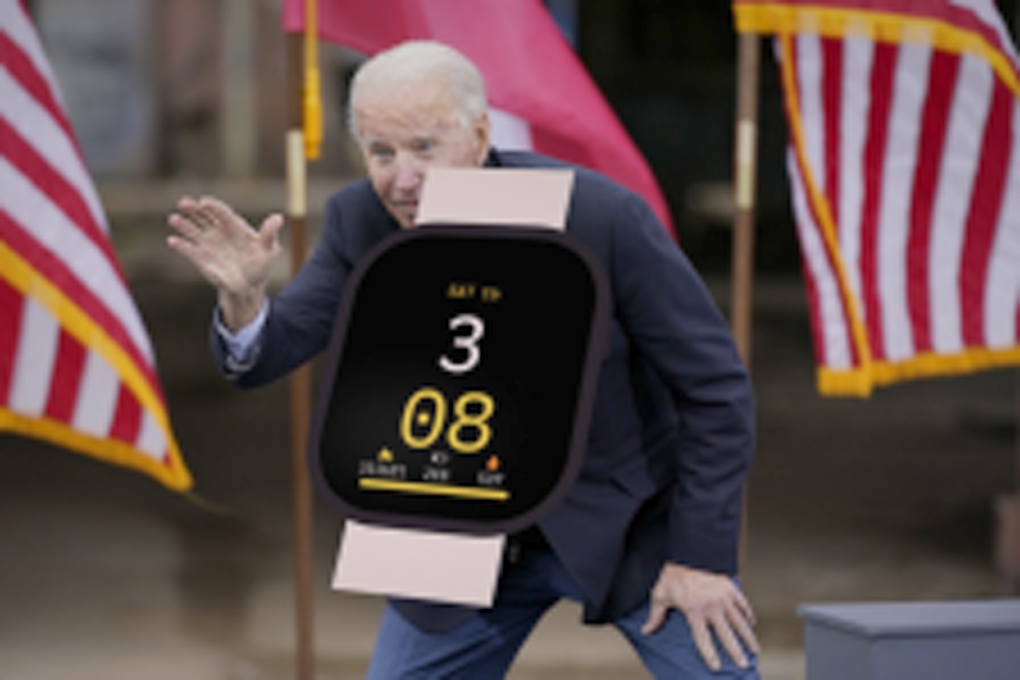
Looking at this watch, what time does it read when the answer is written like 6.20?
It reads 3.08
